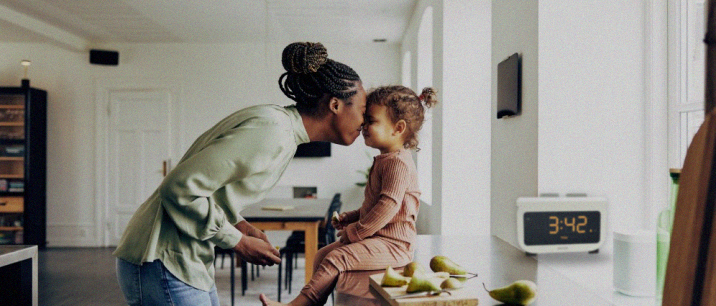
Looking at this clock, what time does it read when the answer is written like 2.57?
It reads 3.42
